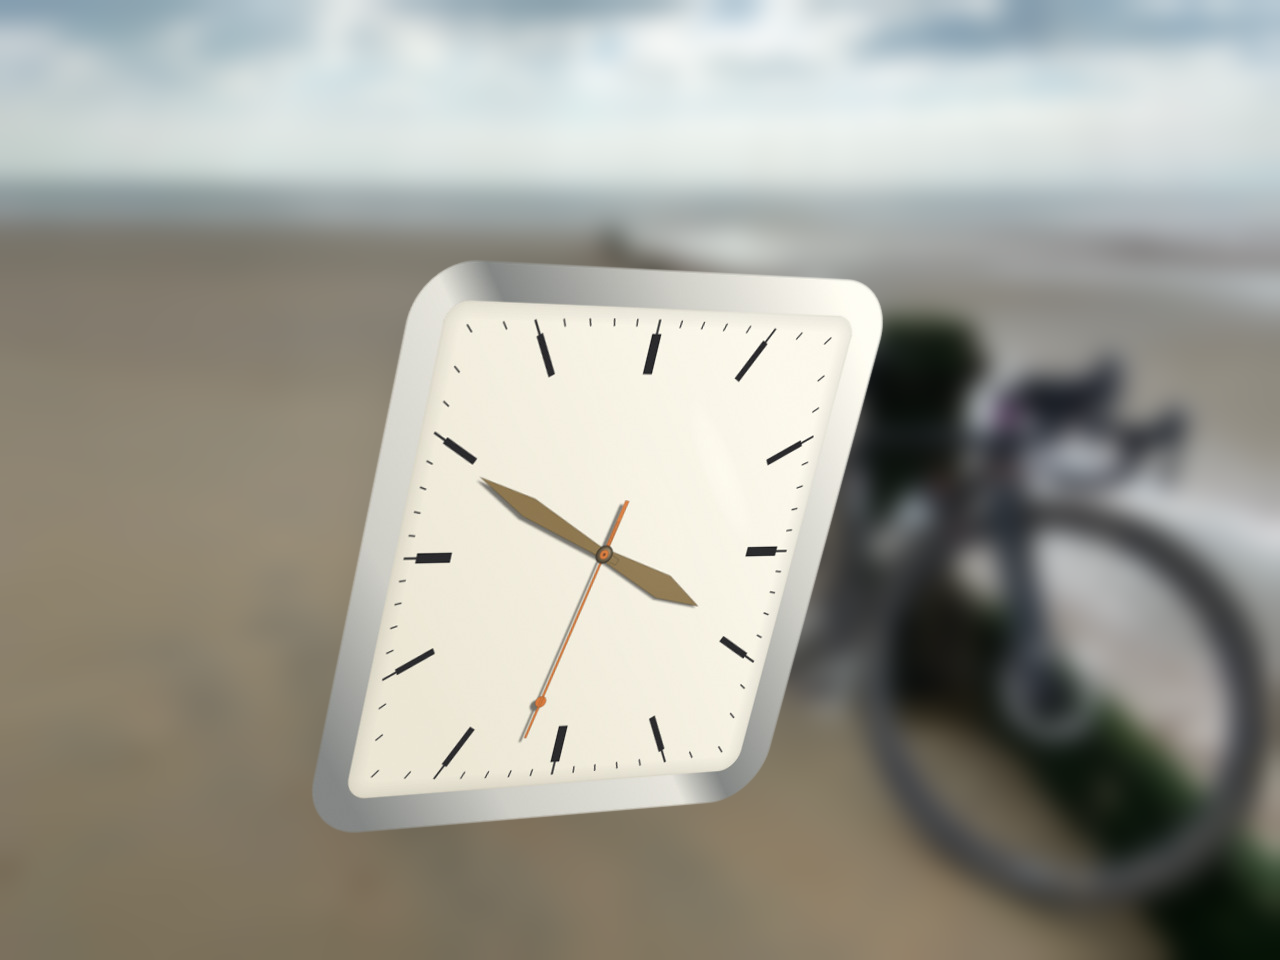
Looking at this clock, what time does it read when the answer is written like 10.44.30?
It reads 3.49.32
